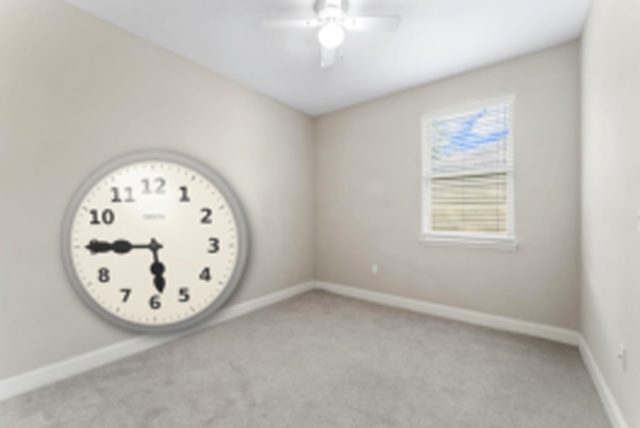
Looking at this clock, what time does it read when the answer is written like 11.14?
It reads 5.45
